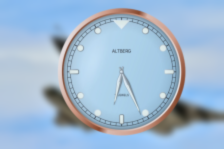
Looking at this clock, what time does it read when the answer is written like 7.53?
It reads 6.26
